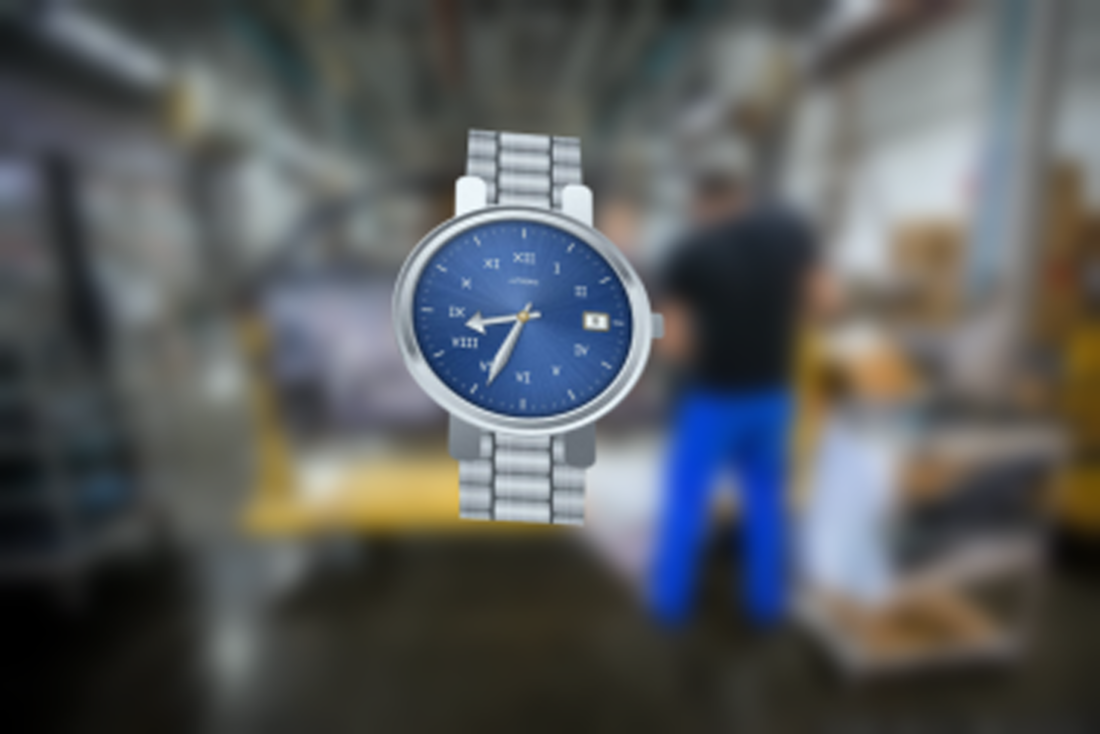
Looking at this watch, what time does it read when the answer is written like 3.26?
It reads 8.34
